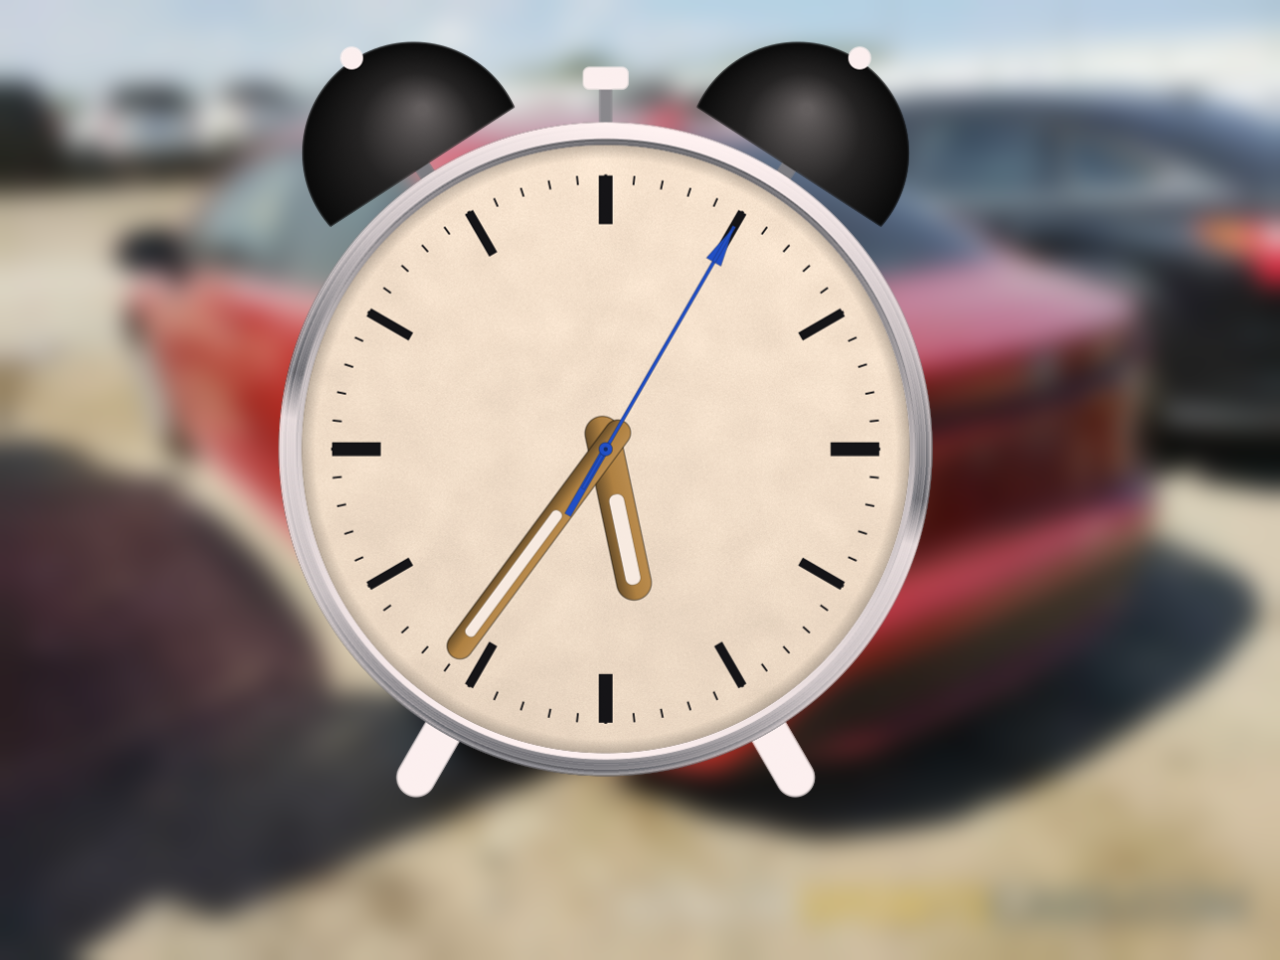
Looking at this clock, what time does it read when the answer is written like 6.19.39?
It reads 5.36.05
